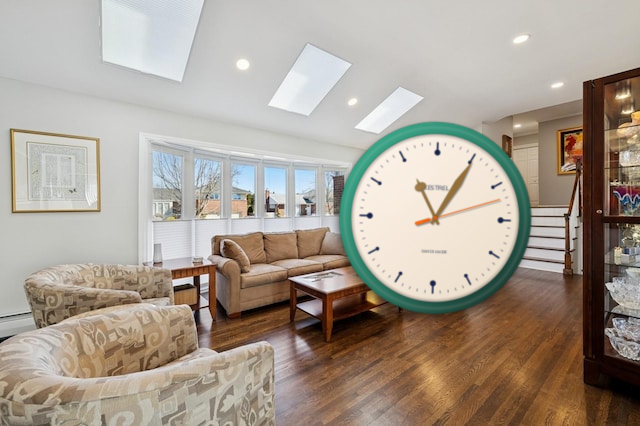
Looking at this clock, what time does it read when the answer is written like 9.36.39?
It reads 11.05.12
